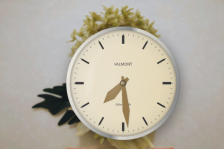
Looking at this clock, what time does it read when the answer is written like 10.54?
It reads 7.29
